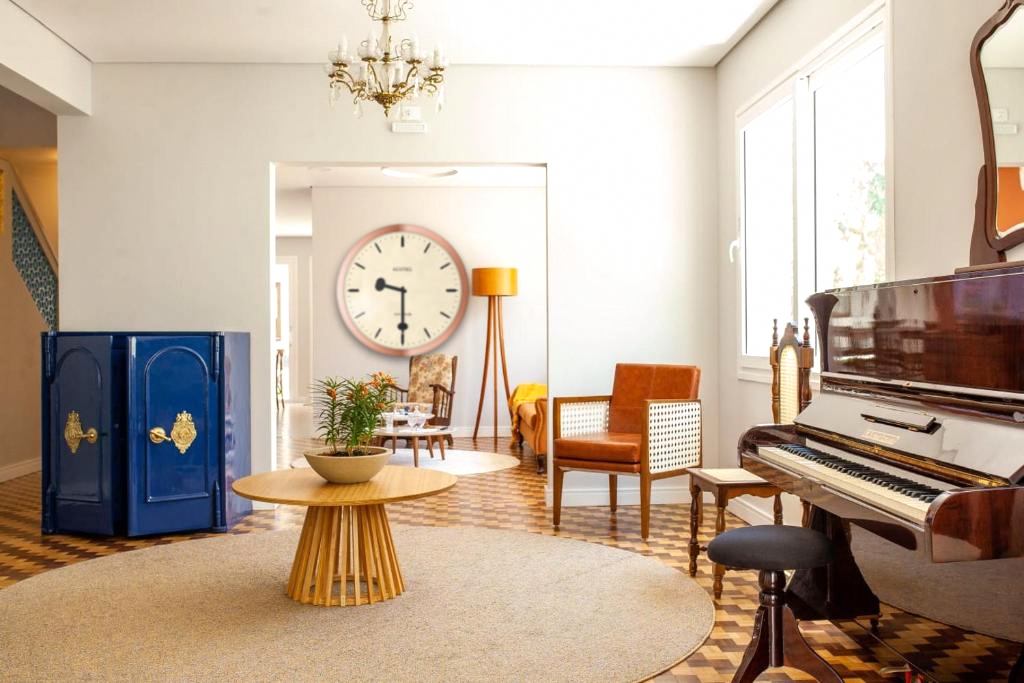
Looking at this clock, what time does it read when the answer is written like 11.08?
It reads 9.30
